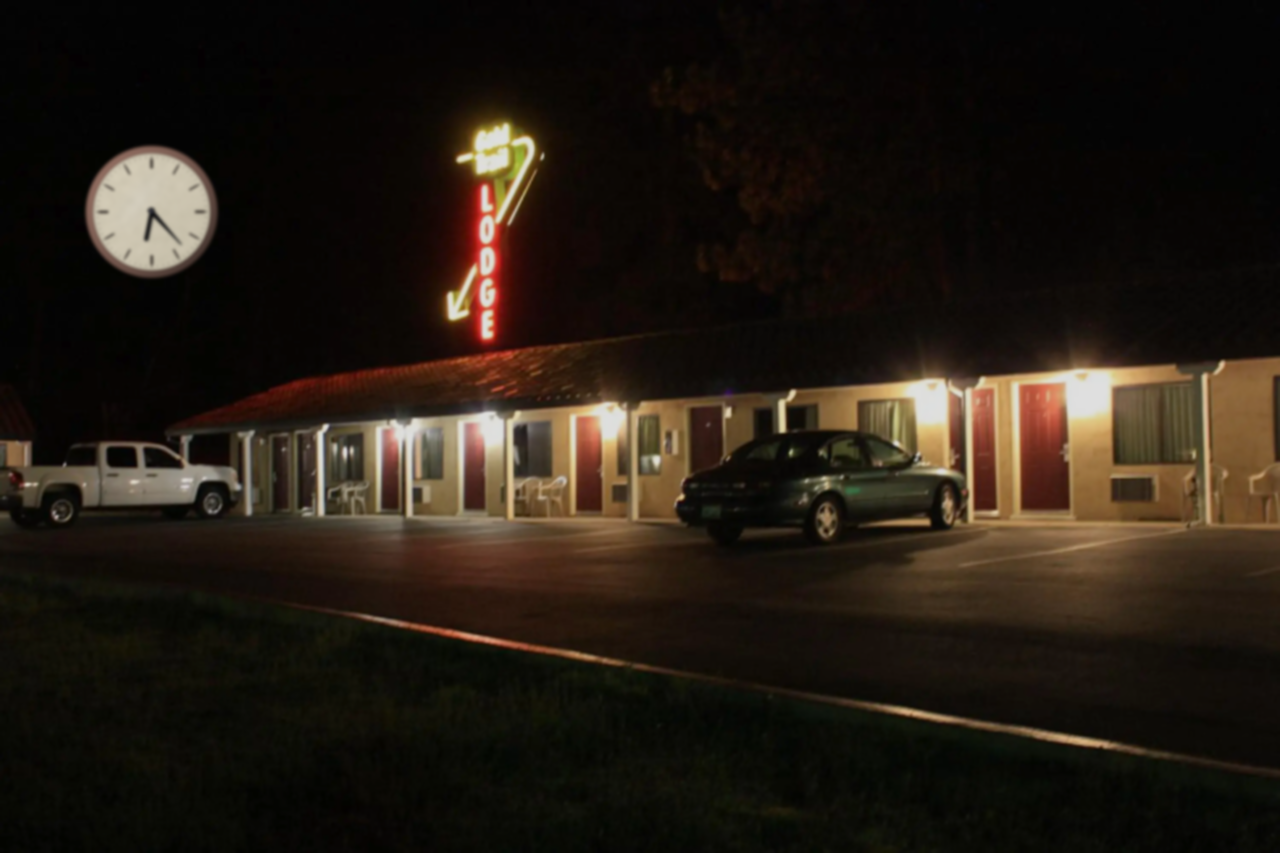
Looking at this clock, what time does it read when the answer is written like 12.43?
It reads 6.23
